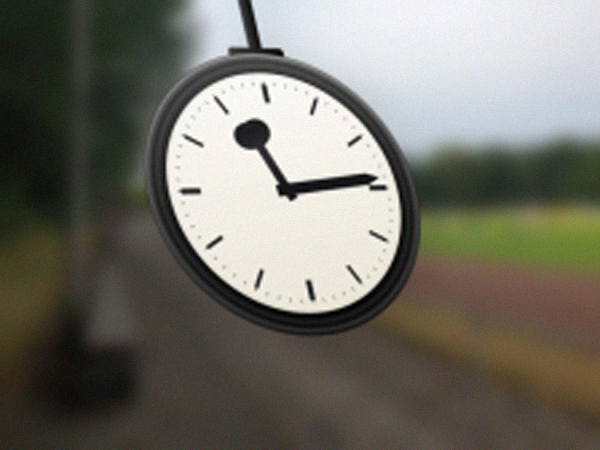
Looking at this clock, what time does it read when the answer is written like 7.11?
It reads 11.14
